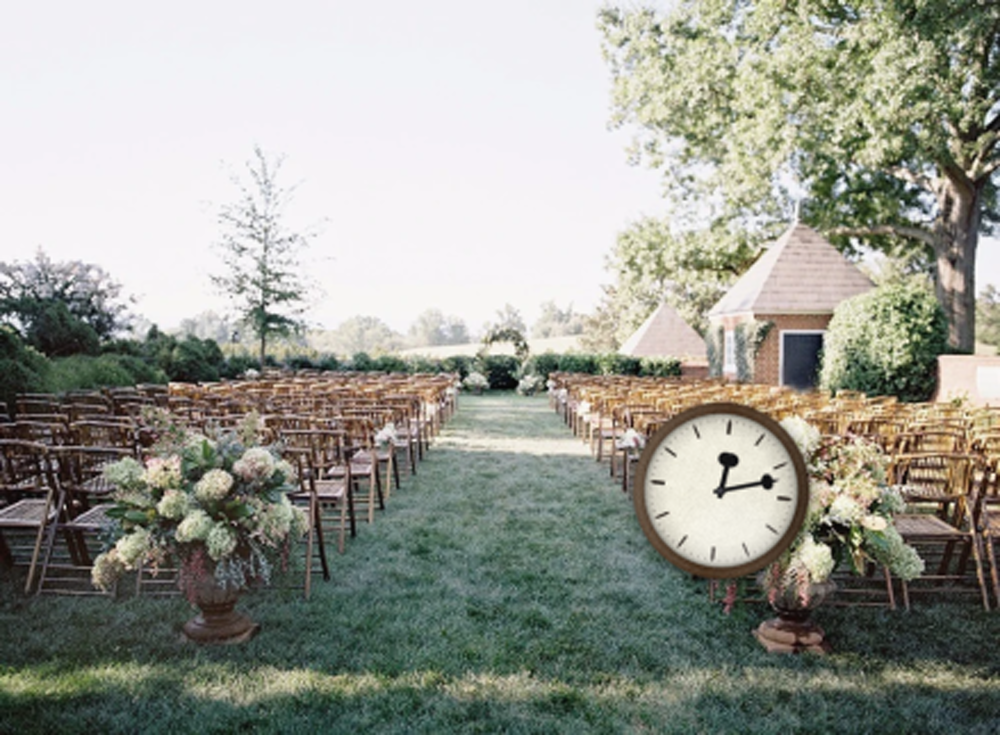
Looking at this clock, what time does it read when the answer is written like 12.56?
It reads 12.12
